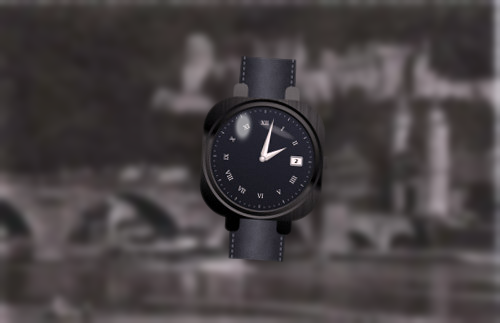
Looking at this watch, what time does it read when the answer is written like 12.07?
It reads 2.02
